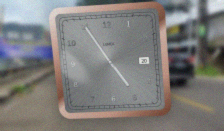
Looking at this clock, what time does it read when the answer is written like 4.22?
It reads 4.55
